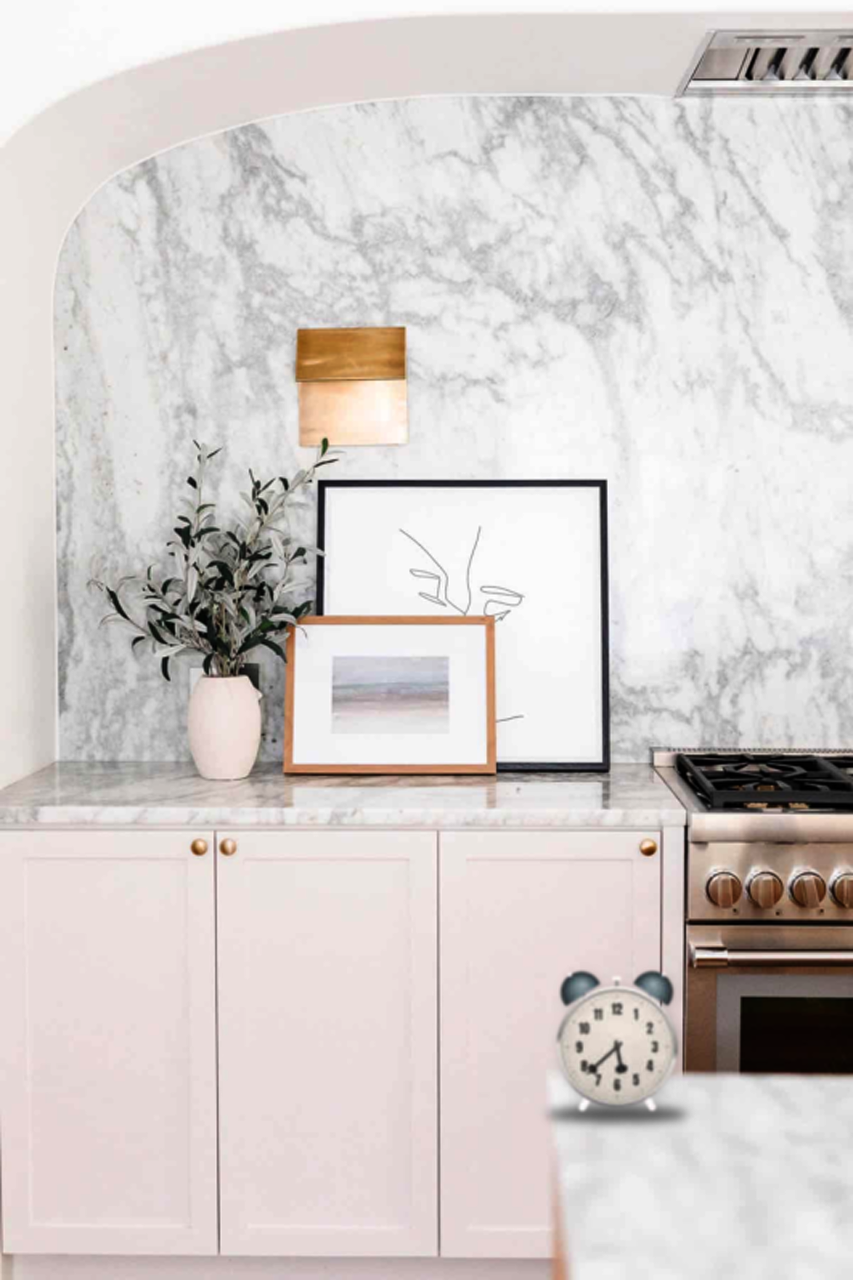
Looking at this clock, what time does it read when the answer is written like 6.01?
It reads 5.38
